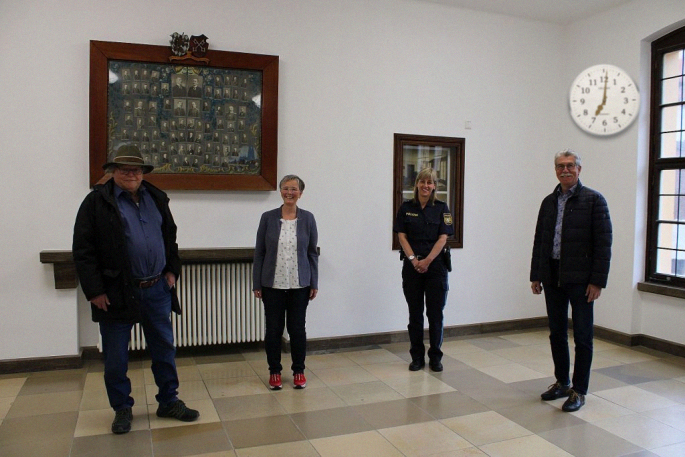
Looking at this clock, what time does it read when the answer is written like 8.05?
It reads 7.01
